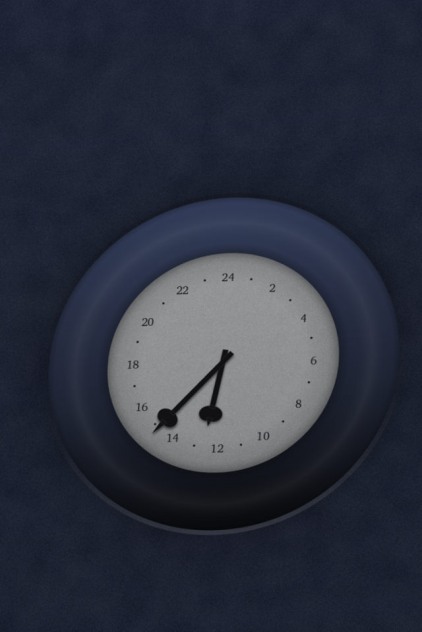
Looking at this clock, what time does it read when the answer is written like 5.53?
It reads 12.37
